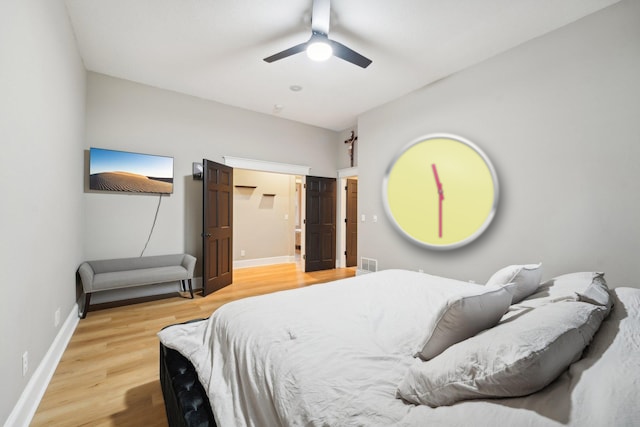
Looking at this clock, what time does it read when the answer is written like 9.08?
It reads 11.30
